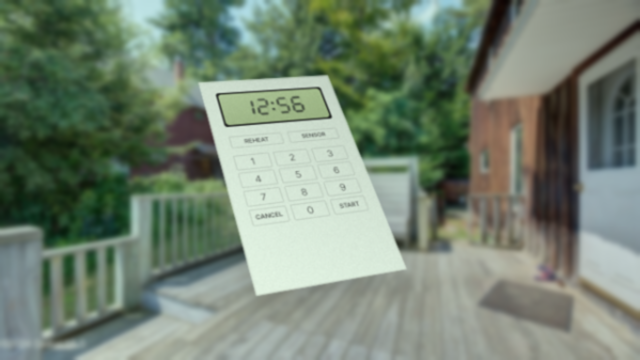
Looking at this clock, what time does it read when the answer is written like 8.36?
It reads 12.56
